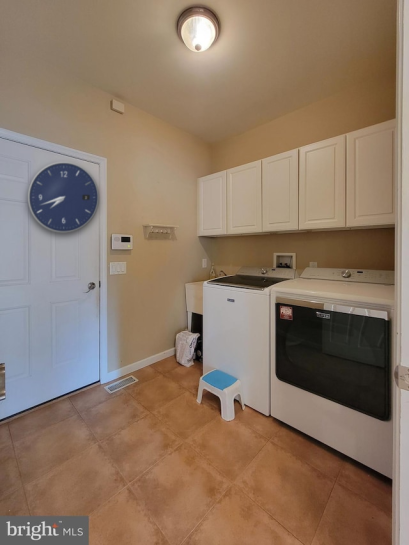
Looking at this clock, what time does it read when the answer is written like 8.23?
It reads 7.42
